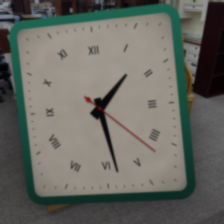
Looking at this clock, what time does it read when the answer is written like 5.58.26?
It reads 1.28.22
